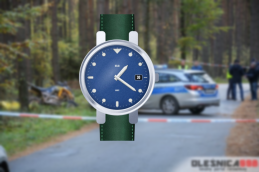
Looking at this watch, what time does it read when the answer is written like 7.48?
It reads 1.21
